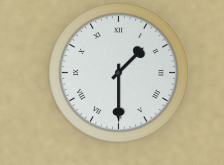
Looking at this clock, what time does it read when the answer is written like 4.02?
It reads 1.30
